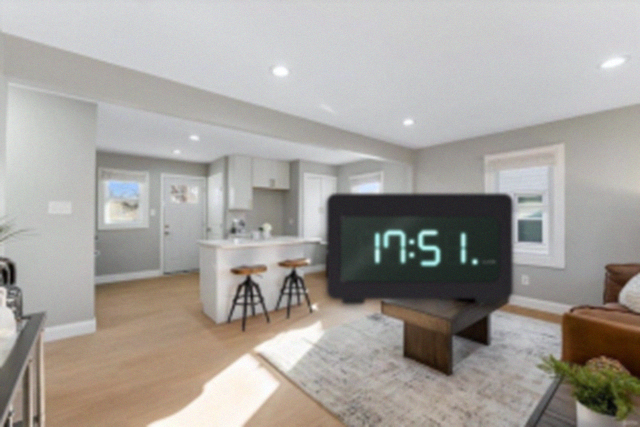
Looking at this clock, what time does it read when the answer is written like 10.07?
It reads 17.51
